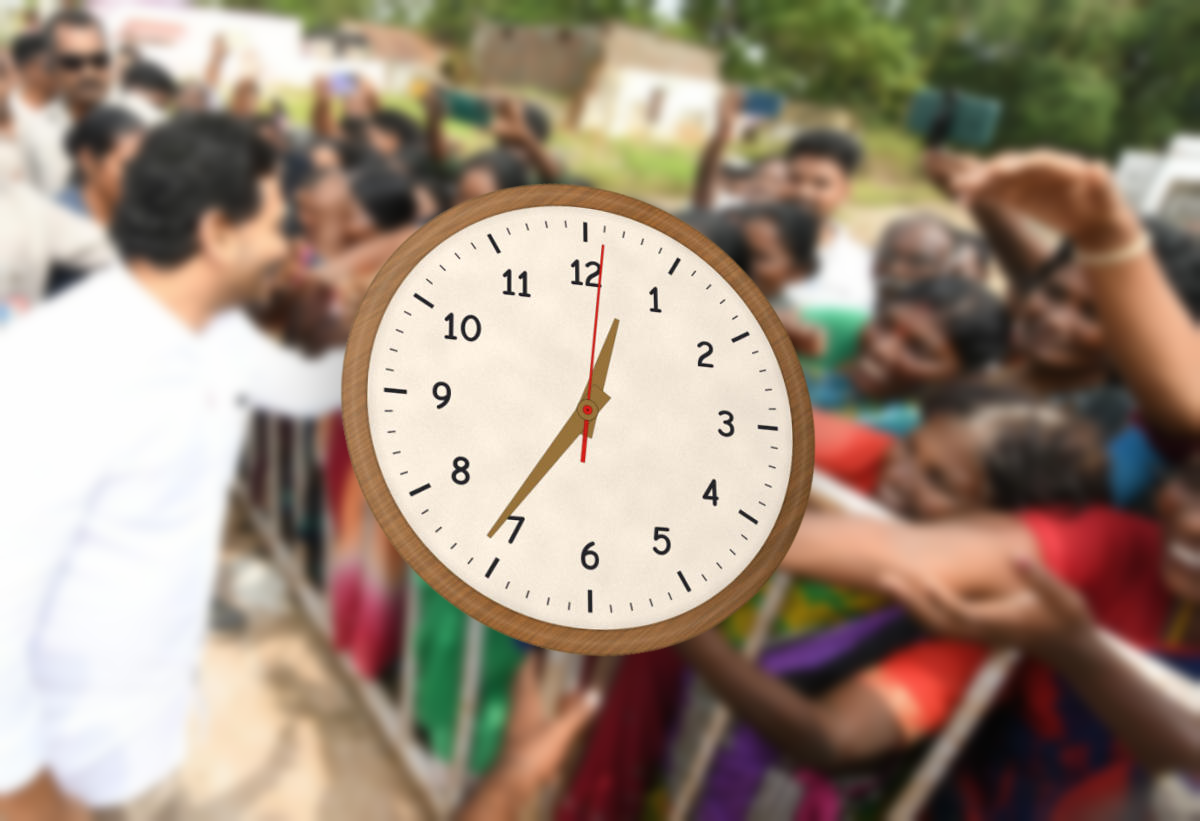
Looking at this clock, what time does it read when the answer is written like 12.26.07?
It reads 12.36.01
